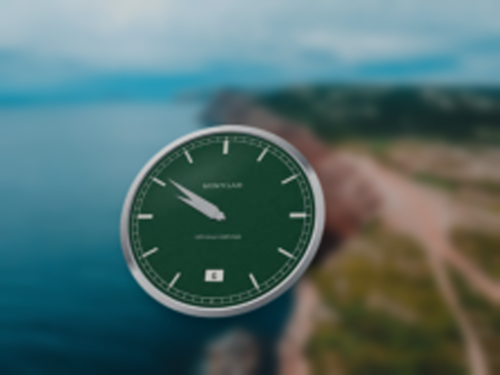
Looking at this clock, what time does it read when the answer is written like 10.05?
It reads 9.51
